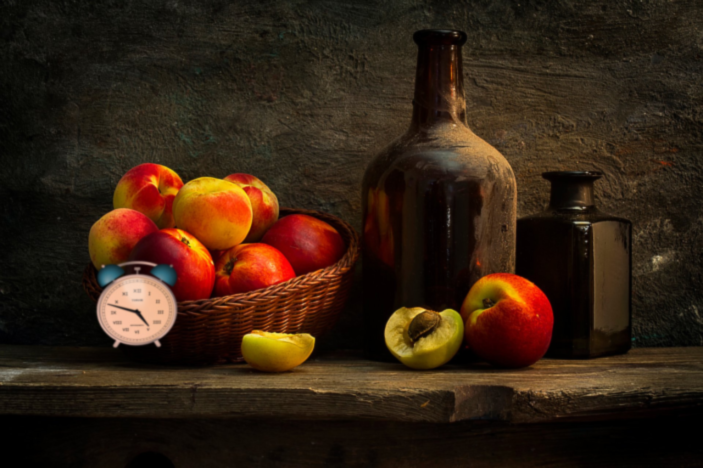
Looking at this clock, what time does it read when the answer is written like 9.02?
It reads 4.48
